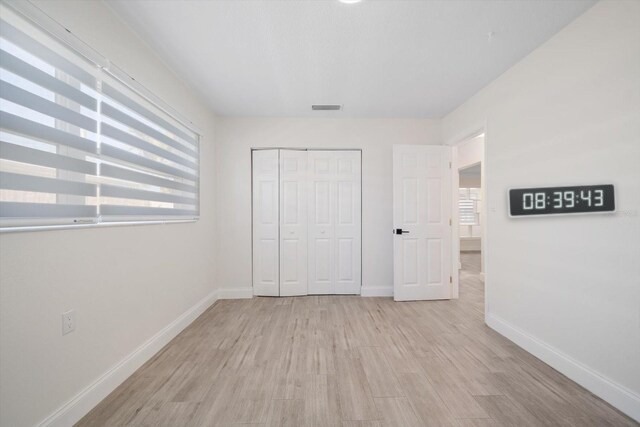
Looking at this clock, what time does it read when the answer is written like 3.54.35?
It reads 8.39.43
